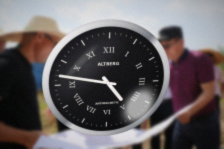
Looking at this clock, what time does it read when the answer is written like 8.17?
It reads 4.47
